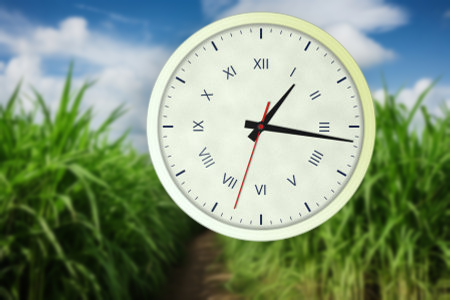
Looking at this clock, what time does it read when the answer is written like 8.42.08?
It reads 1.16.33
